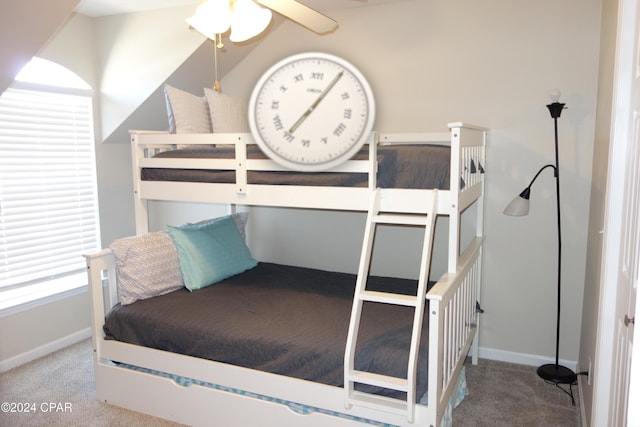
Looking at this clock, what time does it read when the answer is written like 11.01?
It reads 7.05
